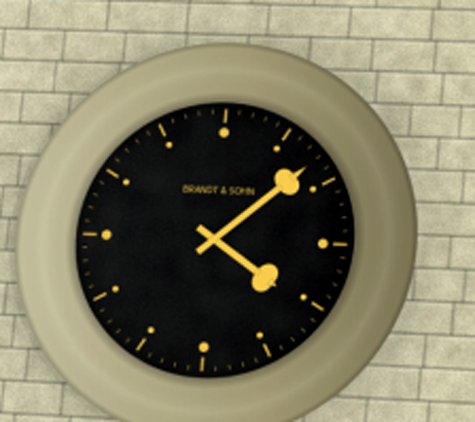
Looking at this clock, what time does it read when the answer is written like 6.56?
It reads 4.08
